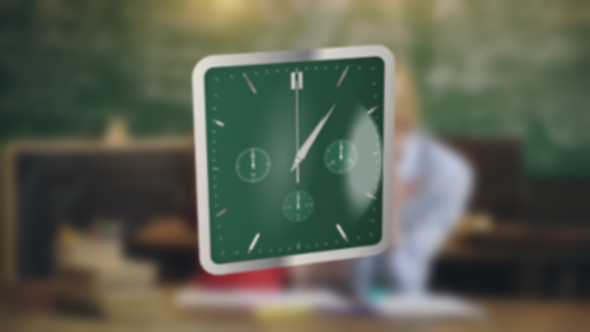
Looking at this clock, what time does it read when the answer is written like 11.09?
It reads 1.06
